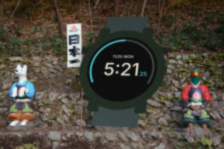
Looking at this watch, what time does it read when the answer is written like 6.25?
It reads 5.21
